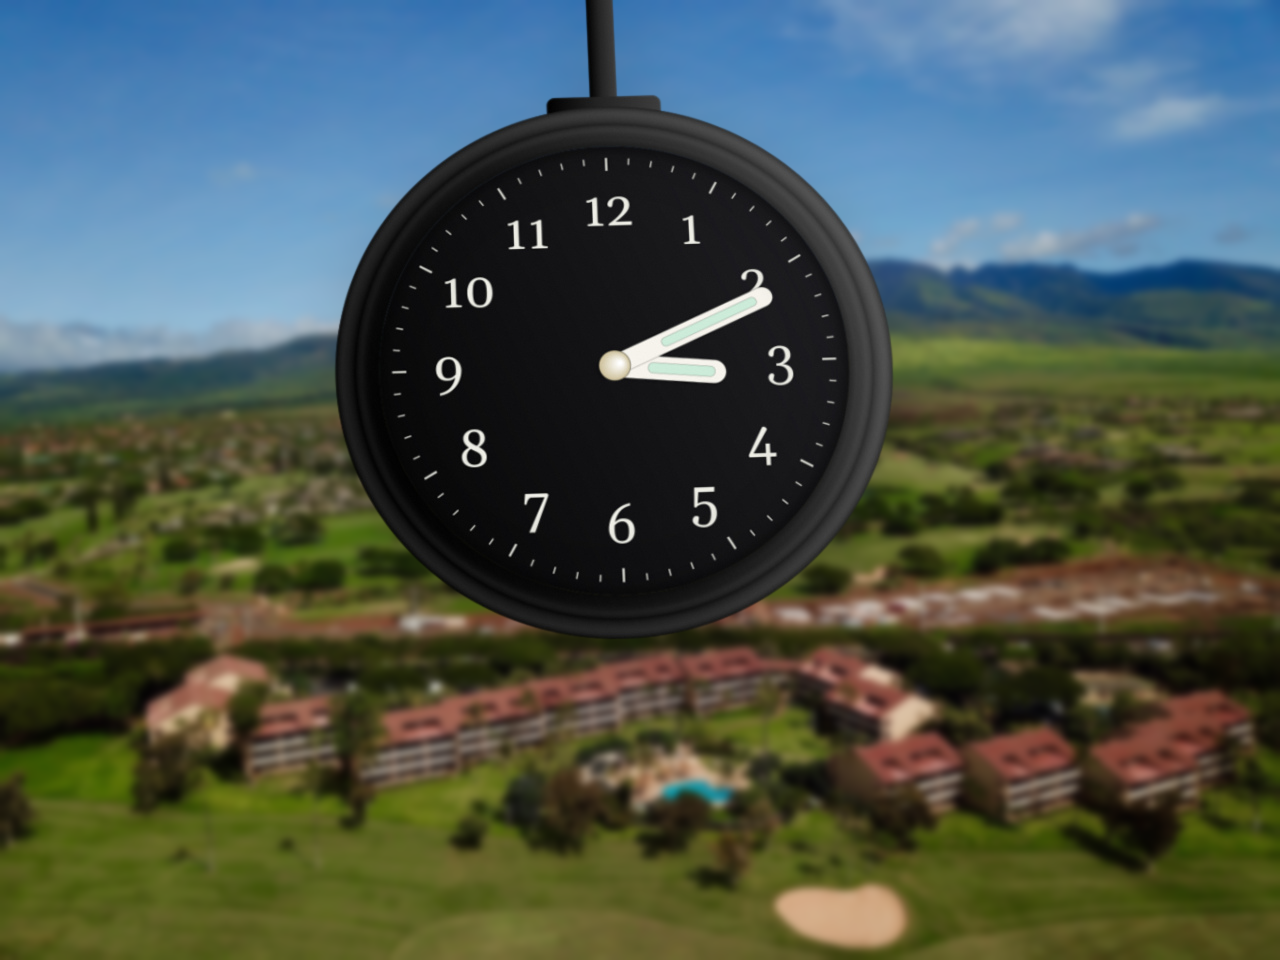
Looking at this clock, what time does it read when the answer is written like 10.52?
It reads 3.11
